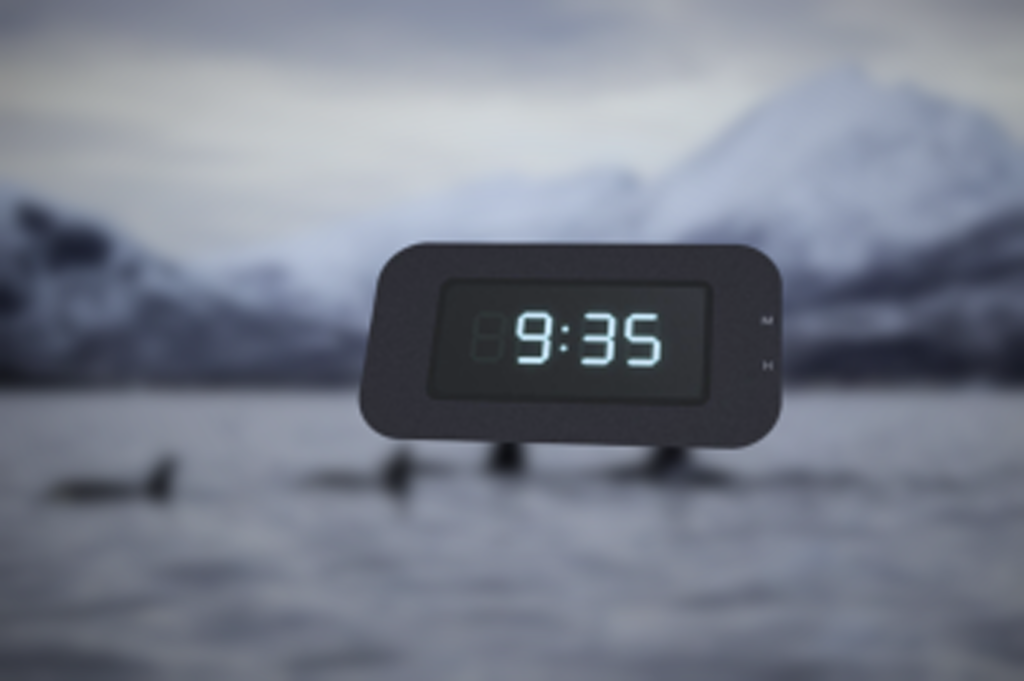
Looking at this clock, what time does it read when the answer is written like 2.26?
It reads 9.35
